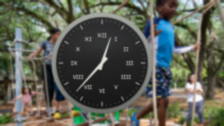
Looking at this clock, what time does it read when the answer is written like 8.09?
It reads 12.37
